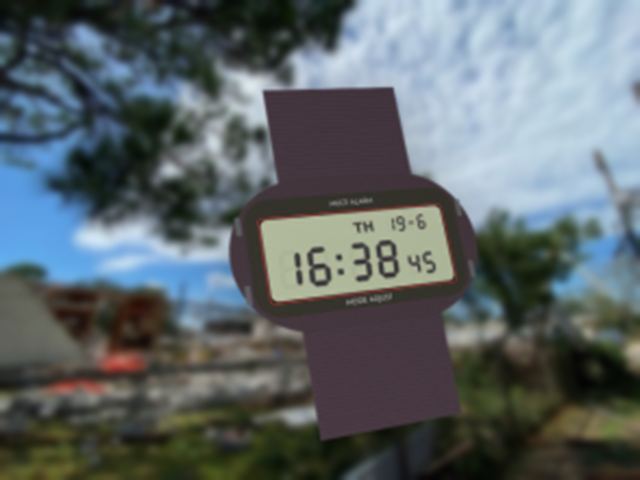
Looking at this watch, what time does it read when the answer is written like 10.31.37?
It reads 16.38.45
